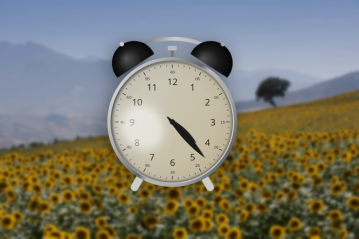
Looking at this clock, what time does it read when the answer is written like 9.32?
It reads 4.23
